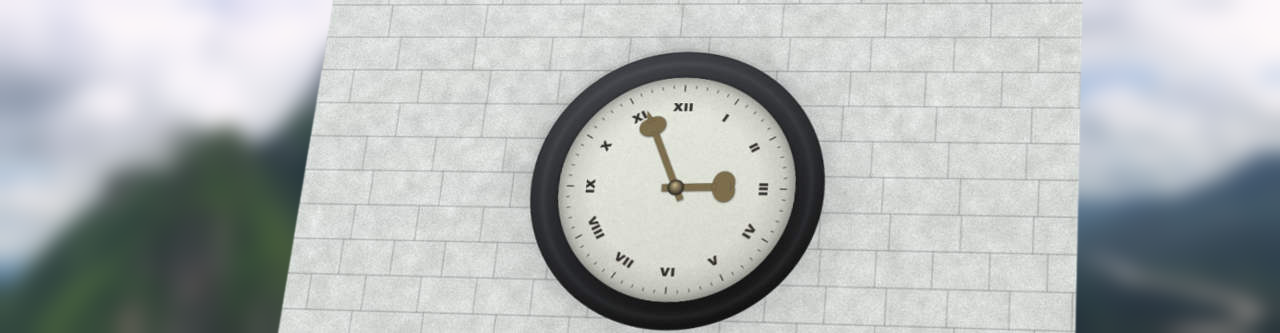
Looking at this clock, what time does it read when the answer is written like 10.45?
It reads 2.56
